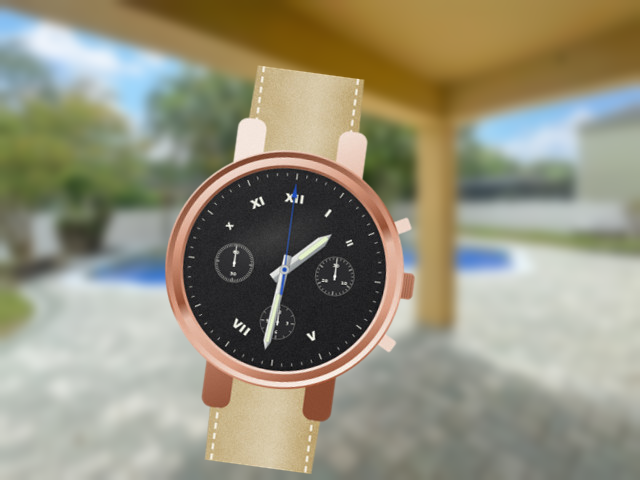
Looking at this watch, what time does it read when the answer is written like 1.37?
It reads 1.31
